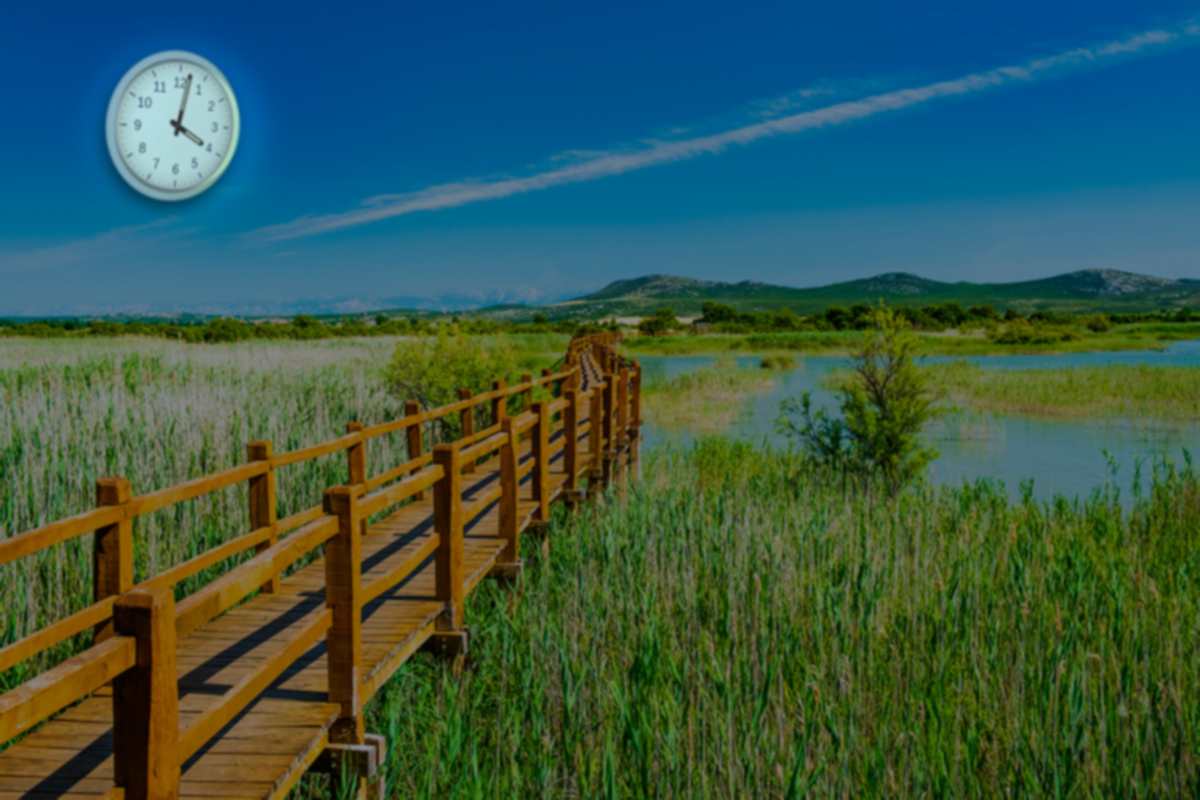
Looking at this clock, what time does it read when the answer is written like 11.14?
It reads 4.02
